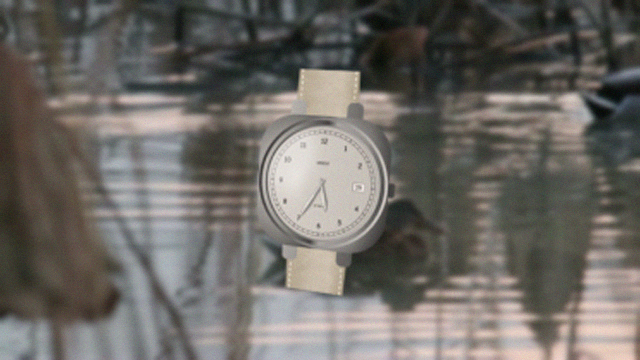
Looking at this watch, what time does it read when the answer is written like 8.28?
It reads 5.35
